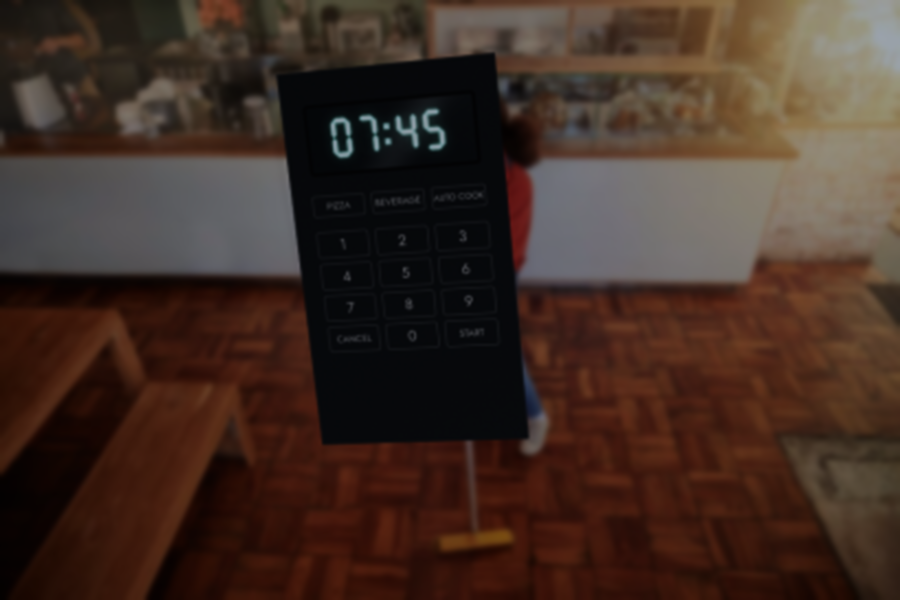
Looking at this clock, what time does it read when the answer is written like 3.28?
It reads 7.45
